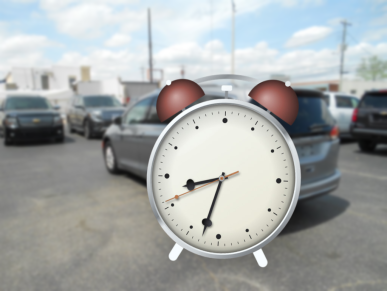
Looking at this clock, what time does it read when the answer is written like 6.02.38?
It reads 8.32.41
